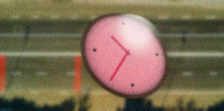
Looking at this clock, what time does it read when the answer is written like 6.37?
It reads 10.36
